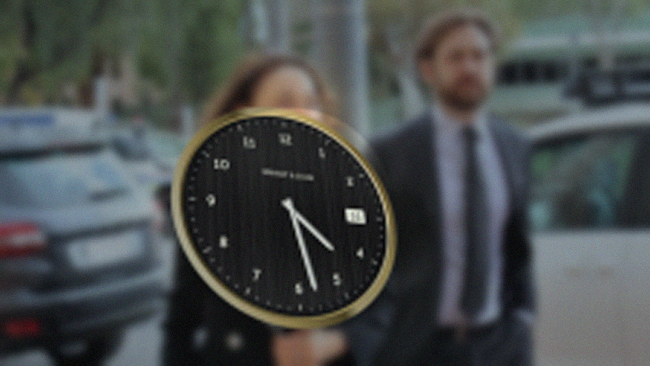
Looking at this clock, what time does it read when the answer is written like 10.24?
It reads 4.28
